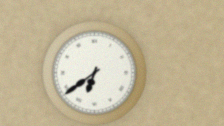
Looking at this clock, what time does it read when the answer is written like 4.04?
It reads 6.39
